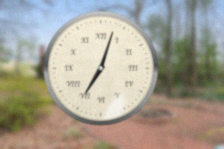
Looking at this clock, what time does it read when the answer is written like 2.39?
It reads 7.03
